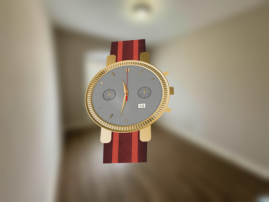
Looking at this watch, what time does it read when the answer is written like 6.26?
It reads 11.32
